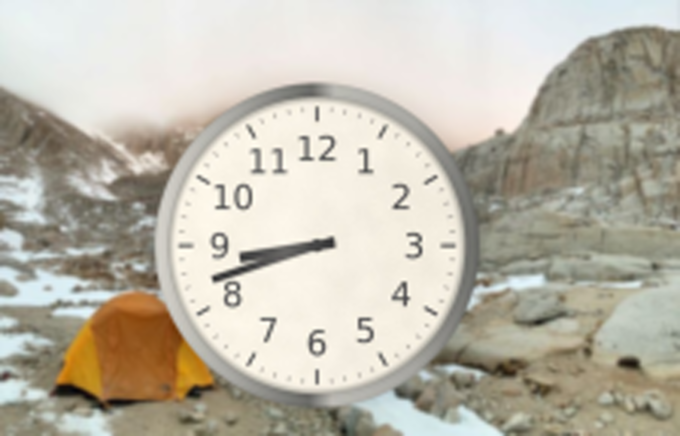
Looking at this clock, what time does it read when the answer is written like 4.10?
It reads 8.42
